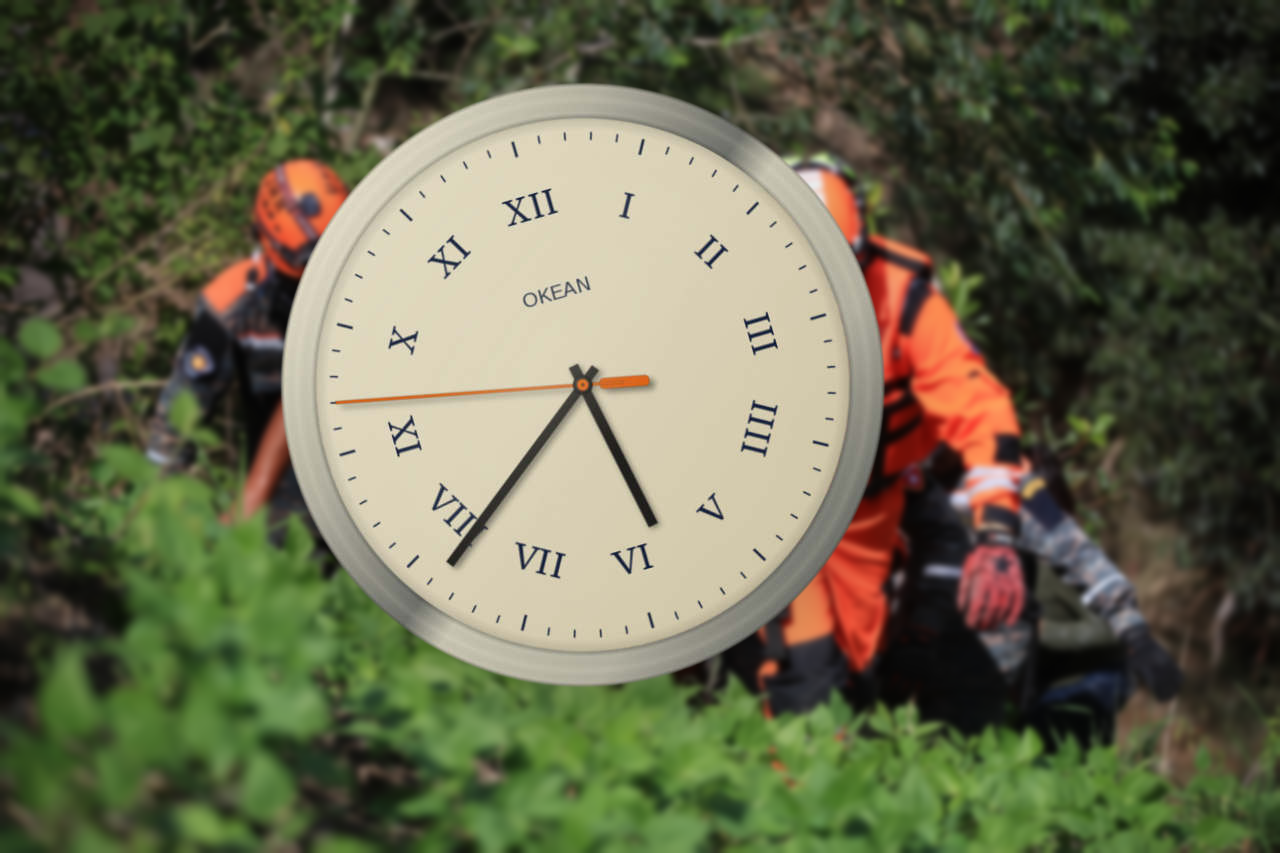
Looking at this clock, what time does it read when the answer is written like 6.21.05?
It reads 5.38.47
